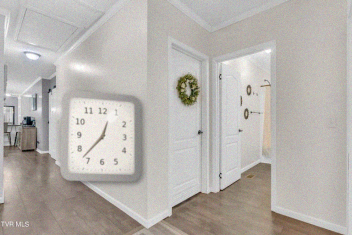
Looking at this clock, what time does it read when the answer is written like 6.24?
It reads 12.37
